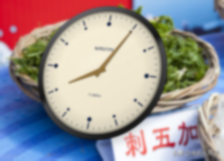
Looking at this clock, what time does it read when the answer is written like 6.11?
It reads 8.05
